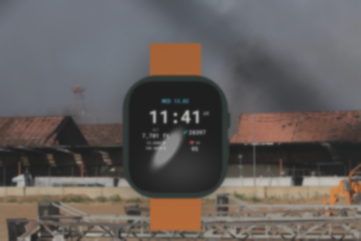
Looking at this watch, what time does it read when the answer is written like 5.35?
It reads 11.41
